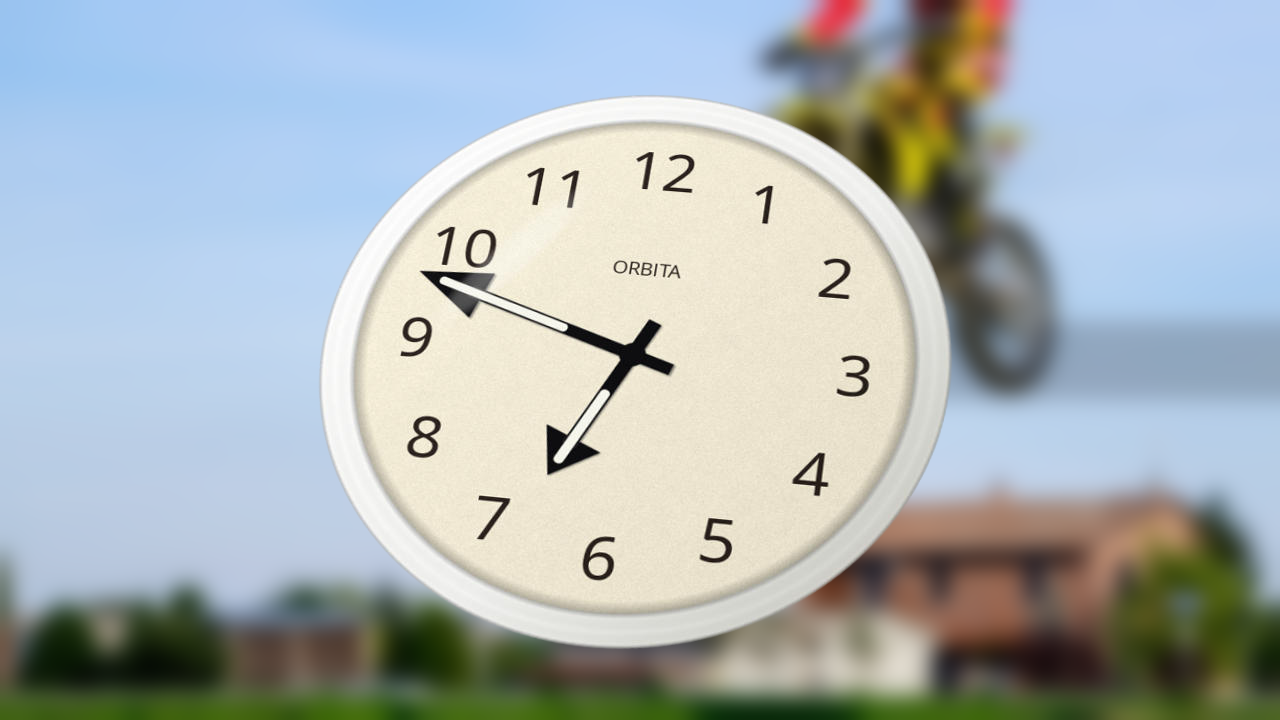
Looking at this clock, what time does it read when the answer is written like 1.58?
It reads 6.48
